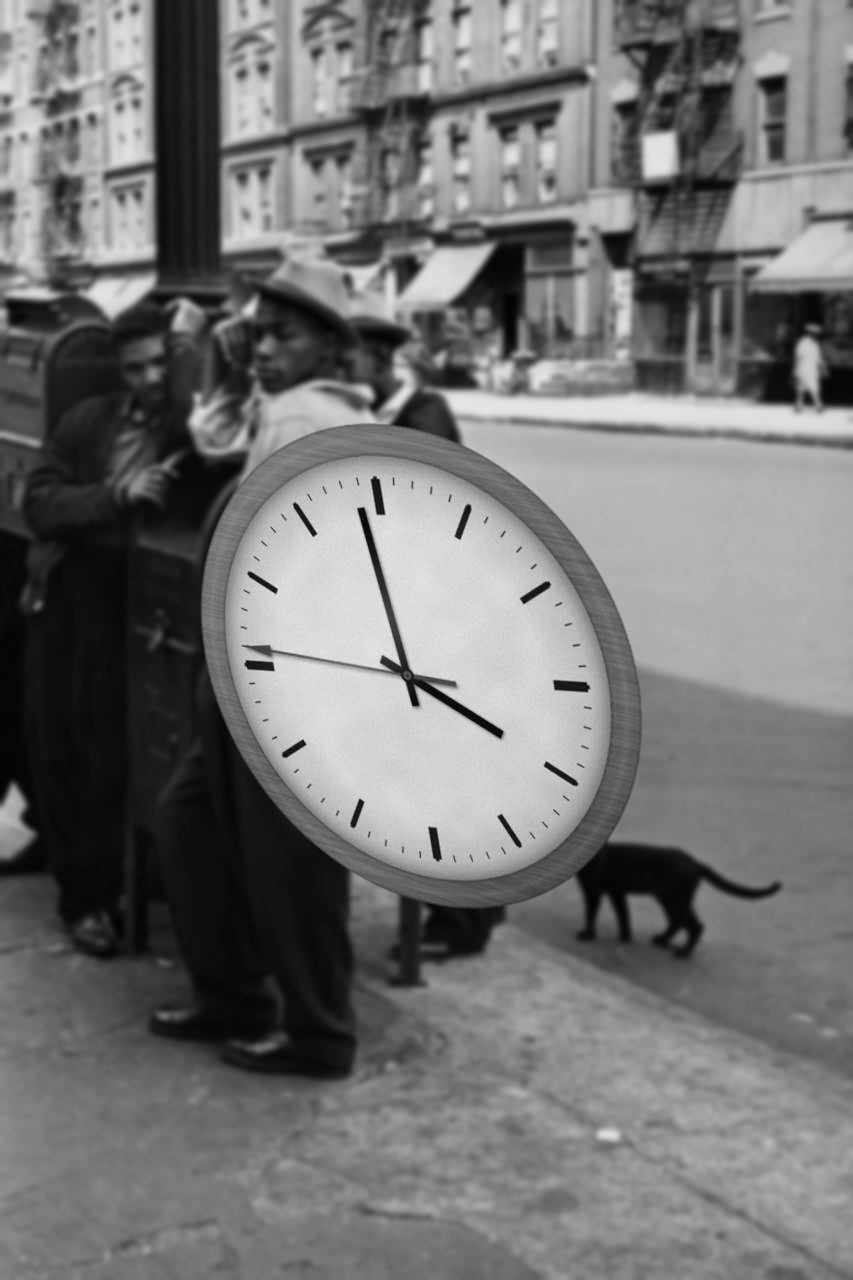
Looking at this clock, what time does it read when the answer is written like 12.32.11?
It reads 3.58.46
